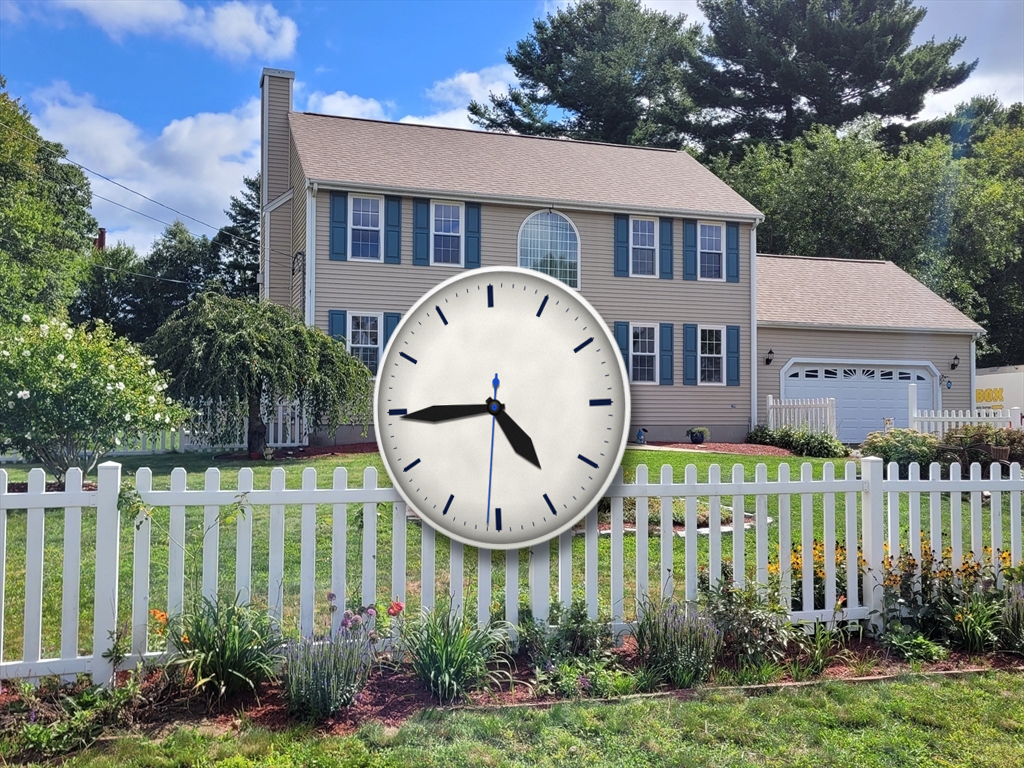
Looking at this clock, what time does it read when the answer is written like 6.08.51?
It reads 4.44.31
